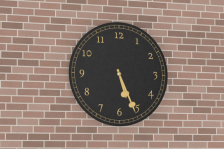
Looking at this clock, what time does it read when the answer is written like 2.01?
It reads 5.26
